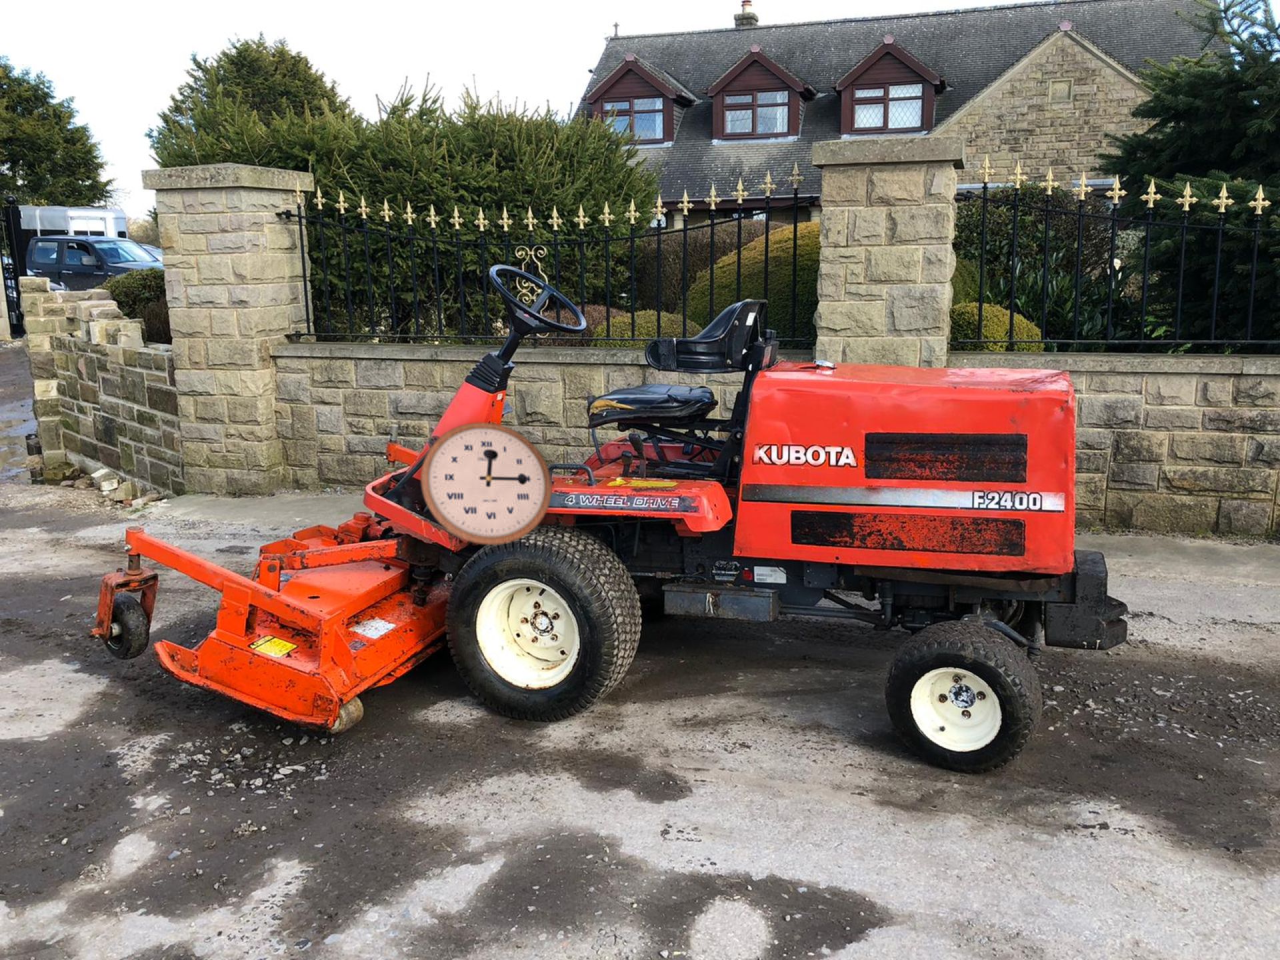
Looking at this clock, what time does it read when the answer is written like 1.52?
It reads 12.15
